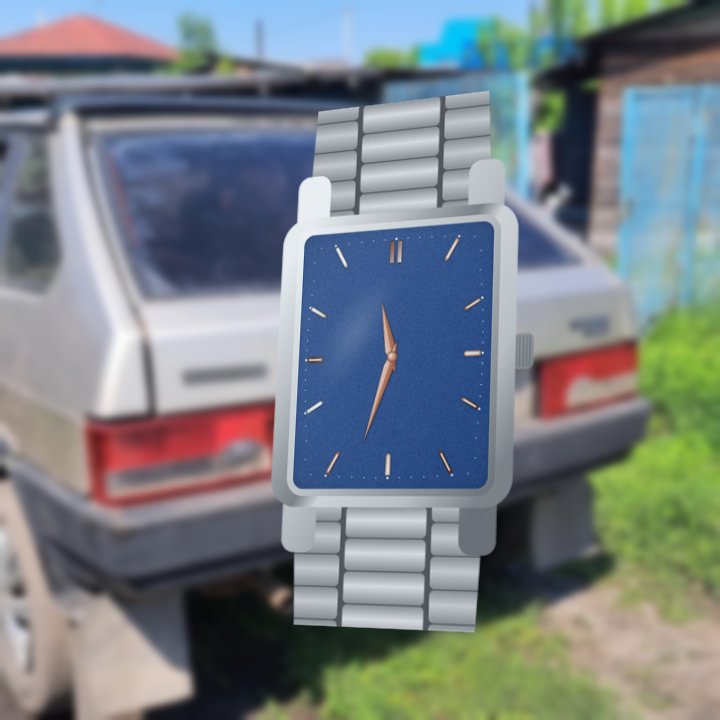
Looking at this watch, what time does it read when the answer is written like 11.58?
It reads 11.33
